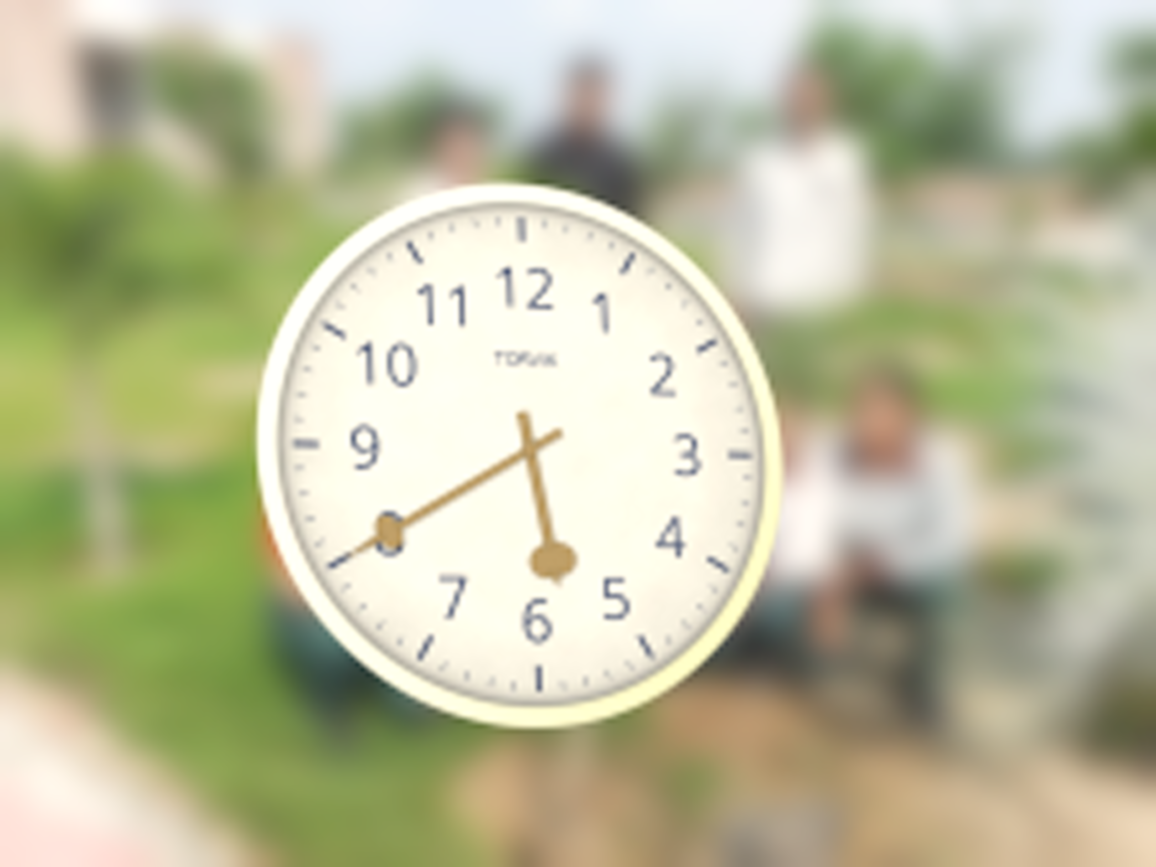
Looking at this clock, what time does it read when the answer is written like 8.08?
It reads 5.40
